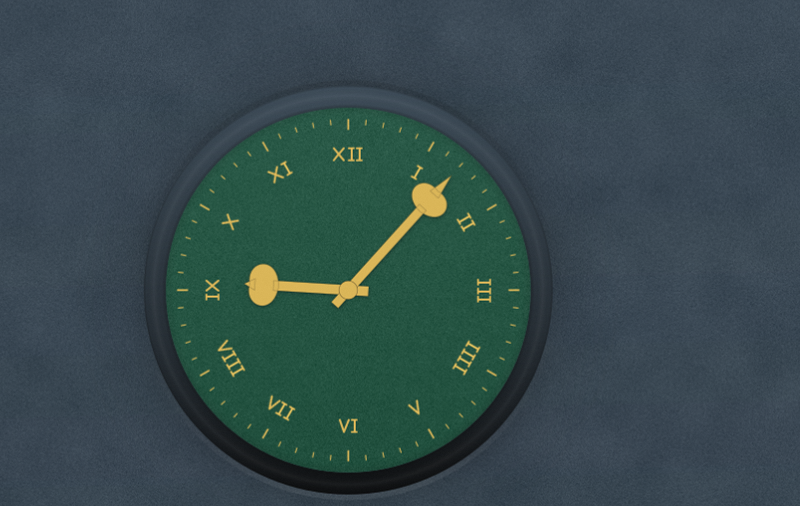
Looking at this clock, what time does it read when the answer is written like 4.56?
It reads 9.07
